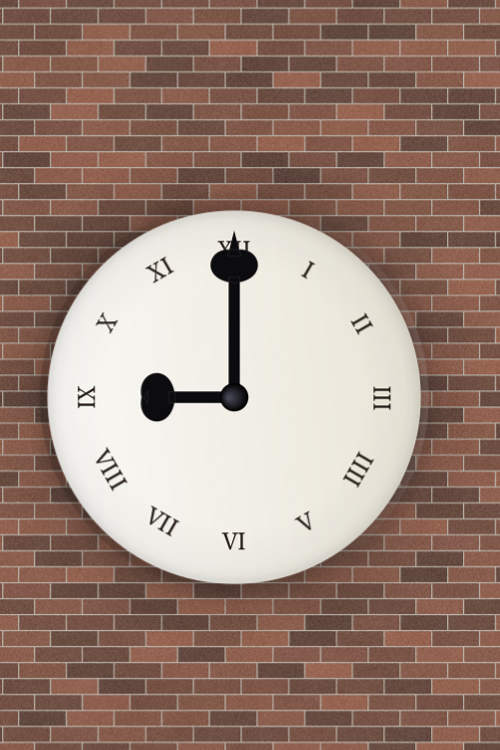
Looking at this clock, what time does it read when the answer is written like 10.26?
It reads 9.00
